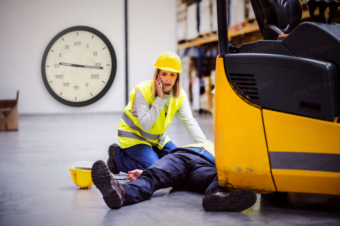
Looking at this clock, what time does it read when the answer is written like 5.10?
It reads 9.16
